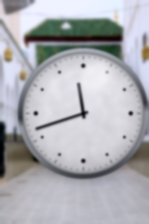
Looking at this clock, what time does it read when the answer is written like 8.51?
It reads 11.42
